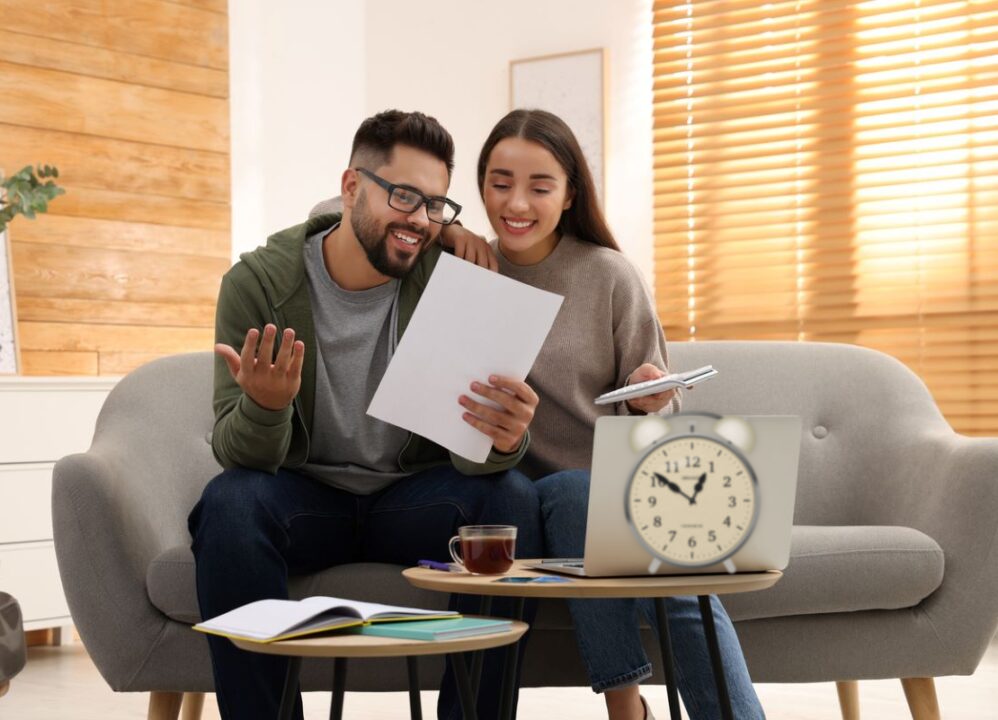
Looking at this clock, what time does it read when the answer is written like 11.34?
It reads 12.51
